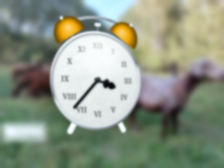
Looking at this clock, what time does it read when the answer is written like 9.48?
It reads 3.37
